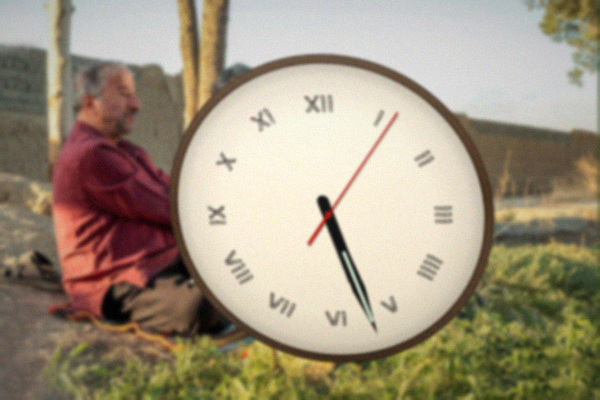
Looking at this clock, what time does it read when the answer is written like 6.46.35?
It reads 5.27.06
